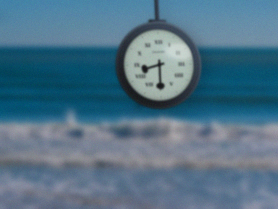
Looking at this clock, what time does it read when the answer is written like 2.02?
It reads 8.30
